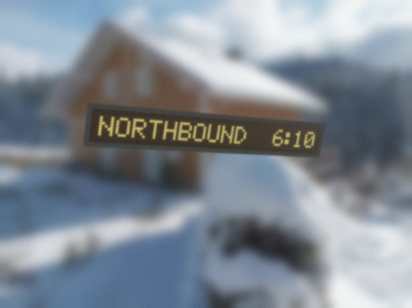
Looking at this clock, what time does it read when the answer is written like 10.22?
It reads 6.10
